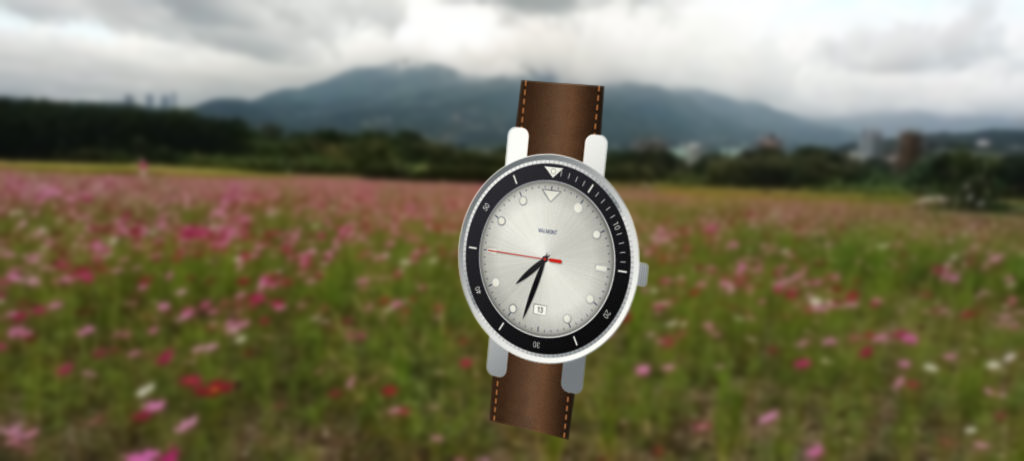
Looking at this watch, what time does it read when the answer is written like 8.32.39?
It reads 7.32.45
